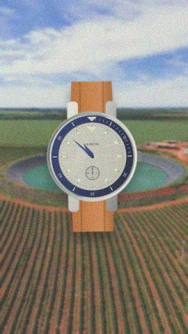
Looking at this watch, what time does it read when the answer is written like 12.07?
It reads 10.52
